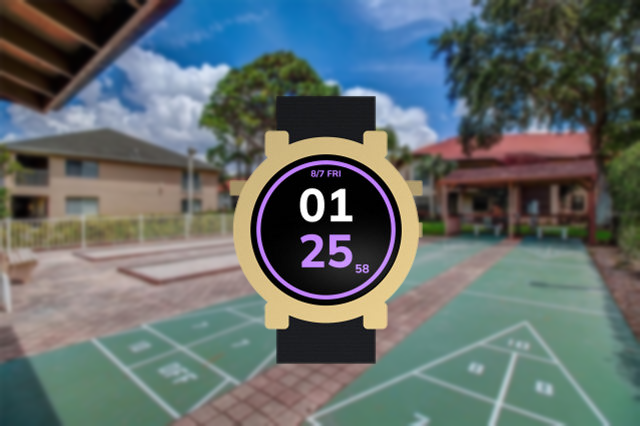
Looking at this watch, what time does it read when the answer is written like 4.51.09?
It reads 1.25.58
